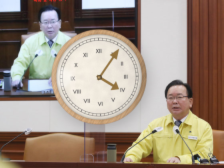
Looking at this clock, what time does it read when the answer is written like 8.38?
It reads 4.06
